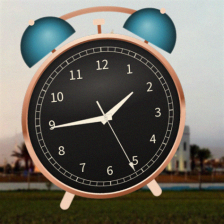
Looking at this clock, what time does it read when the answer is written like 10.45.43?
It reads 1.44.26
